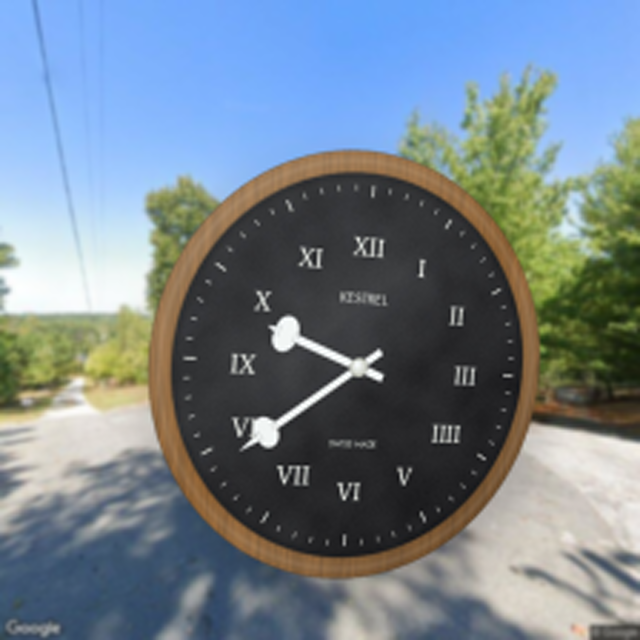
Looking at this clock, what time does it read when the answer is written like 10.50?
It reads 9.39
